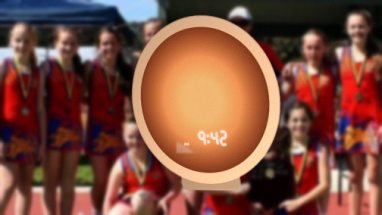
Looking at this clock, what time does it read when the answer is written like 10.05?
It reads 9.42
